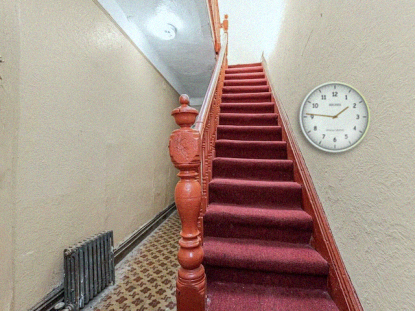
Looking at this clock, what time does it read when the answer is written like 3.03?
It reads 1.46
